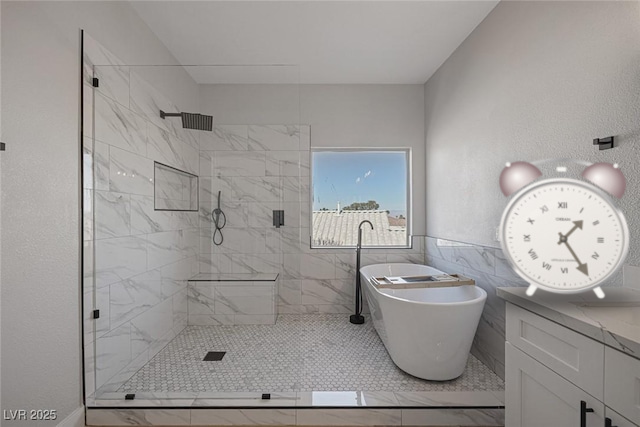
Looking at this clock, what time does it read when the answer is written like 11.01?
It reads 1.25
